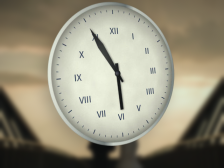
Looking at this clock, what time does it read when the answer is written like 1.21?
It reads 5.55
